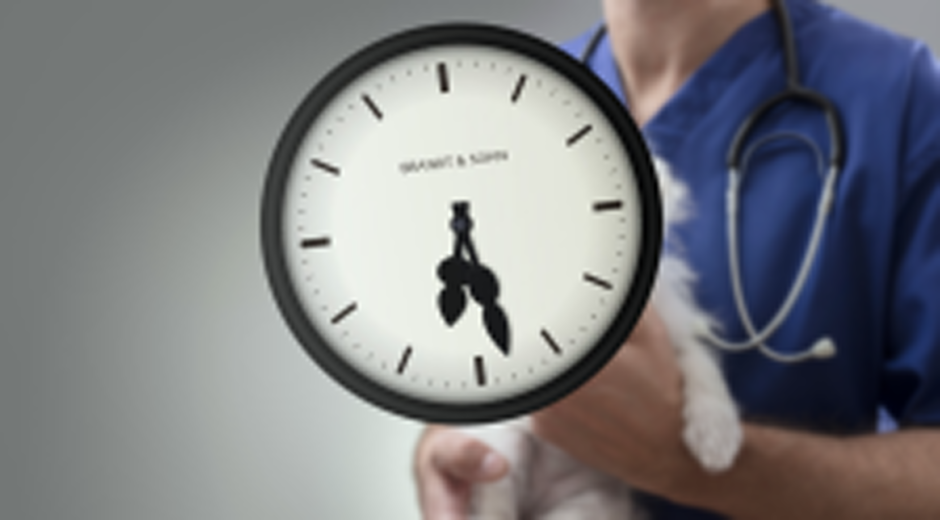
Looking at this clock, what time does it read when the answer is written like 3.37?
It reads 6.28
